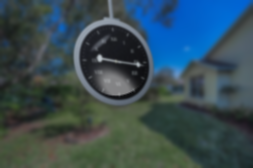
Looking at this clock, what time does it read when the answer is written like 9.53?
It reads 9.16
